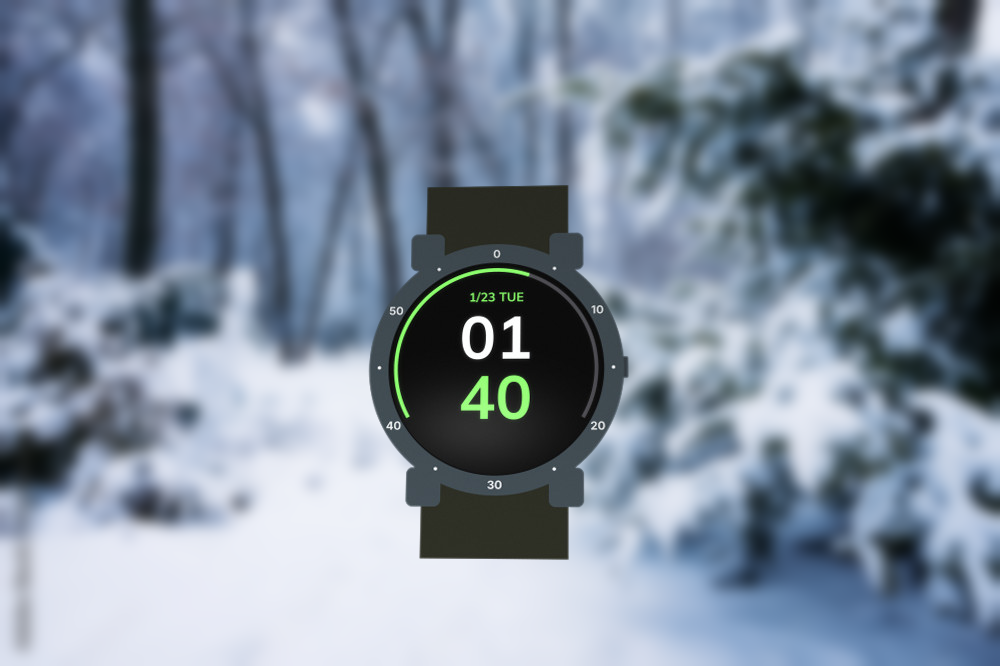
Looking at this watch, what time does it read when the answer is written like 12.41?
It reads 1.40
